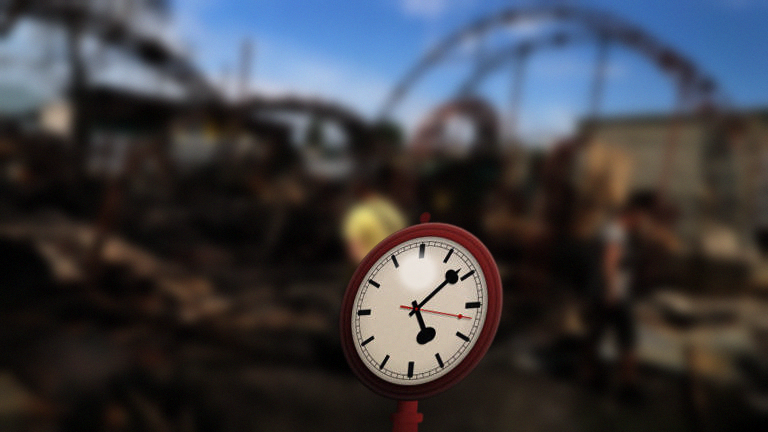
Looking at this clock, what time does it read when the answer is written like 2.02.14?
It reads 5.08.17
